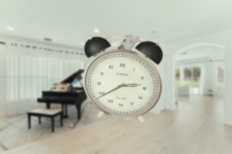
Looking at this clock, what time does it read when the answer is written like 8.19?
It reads 2.39
